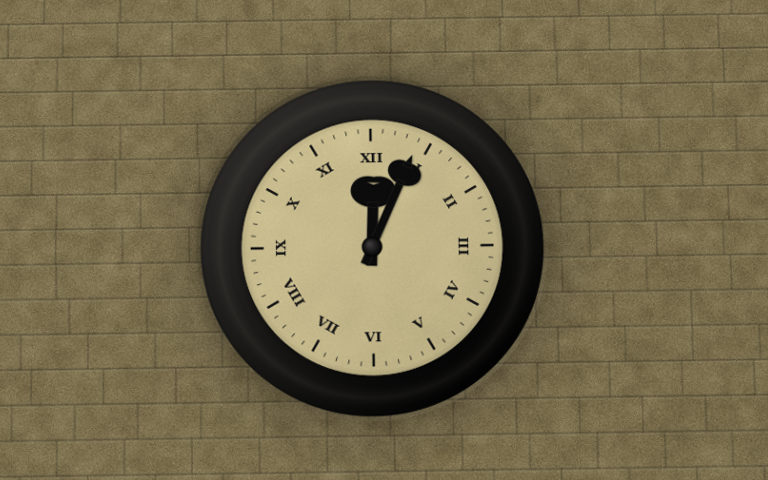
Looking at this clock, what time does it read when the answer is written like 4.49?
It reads 12.04
